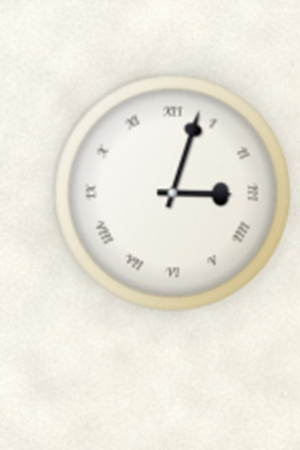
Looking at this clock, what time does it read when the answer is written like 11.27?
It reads 3.03
